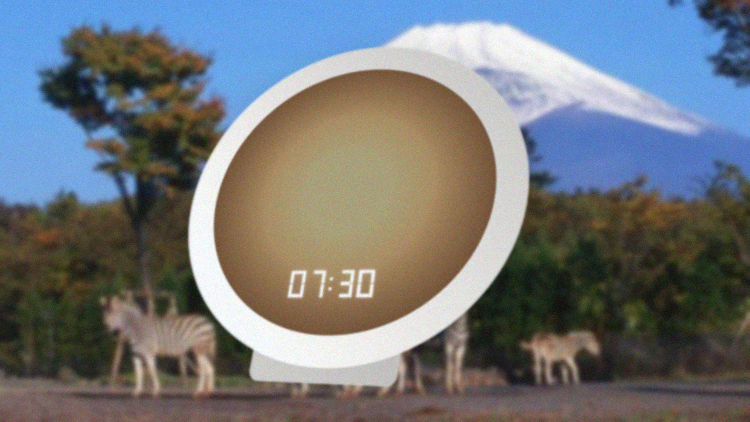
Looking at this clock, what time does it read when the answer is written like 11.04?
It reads 7.30
